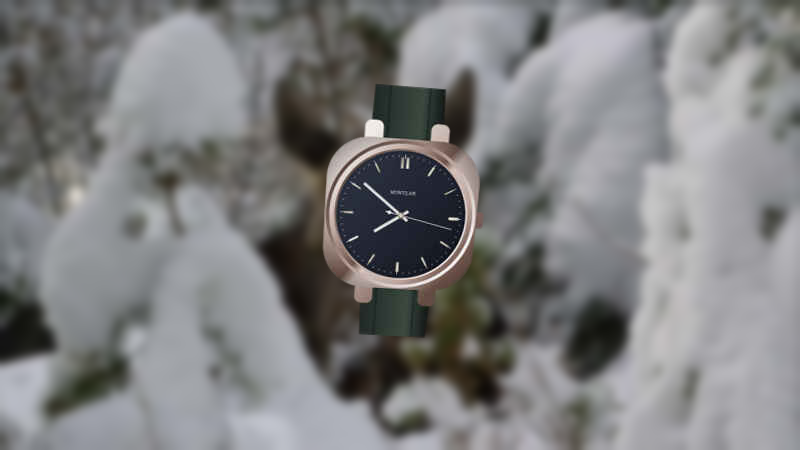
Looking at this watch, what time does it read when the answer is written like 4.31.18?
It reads 7.51.17
